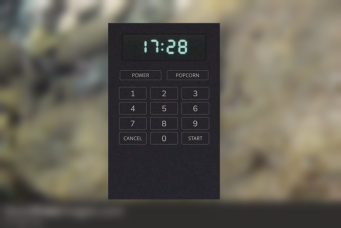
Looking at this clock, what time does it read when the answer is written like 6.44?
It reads 17.28
